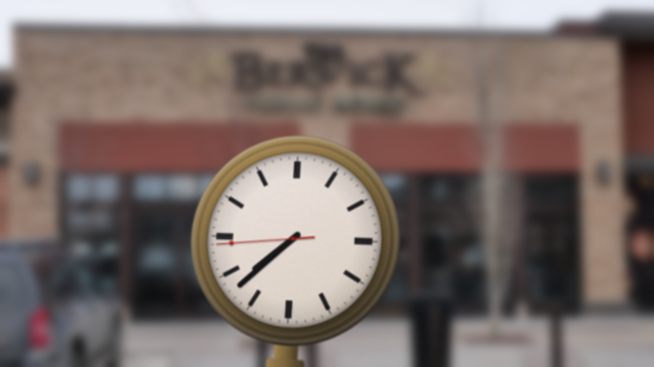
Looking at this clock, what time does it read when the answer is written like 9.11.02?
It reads 7.37.44
